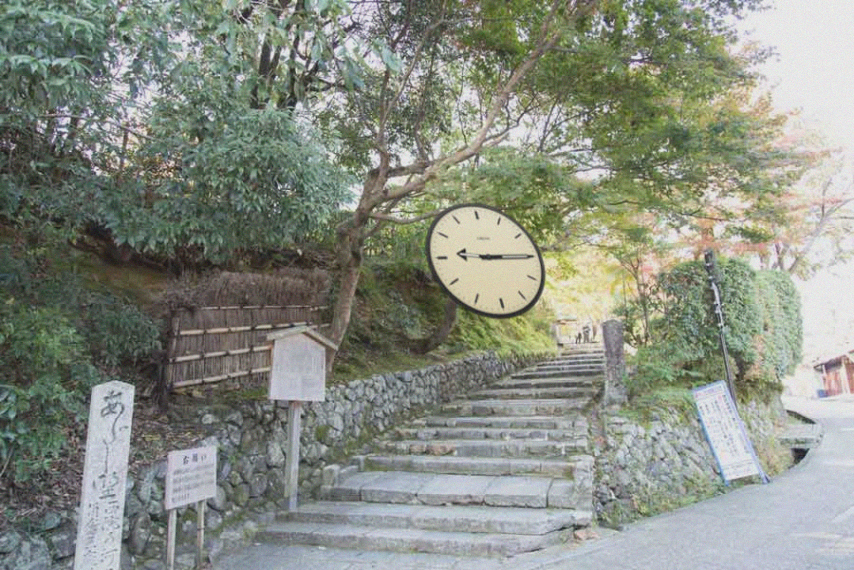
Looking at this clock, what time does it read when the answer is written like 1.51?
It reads 9.15
